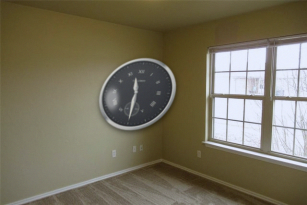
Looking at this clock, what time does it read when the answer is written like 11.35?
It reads 11.30
